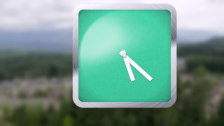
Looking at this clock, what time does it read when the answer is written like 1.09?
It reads 5.22
